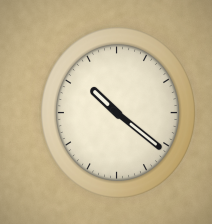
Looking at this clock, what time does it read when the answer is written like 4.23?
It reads 10.21
